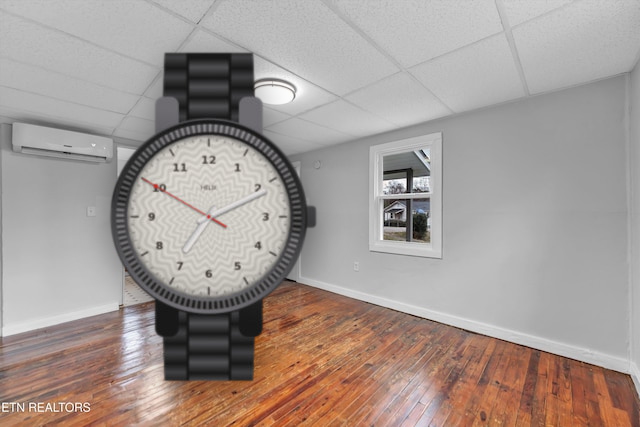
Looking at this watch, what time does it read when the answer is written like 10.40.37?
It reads 7.10.50
